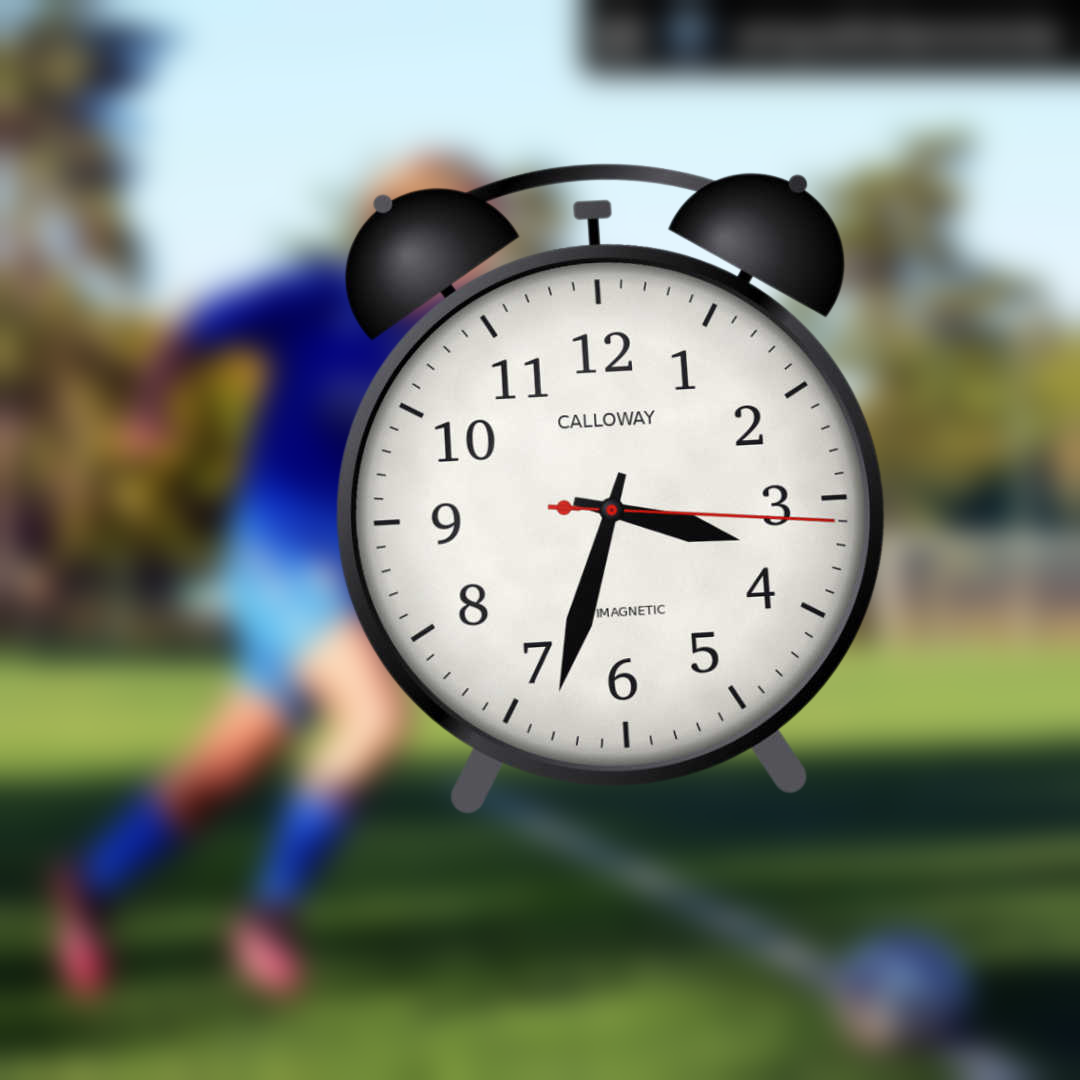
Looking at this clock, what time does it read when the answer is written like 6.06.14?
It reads 3.33.16
